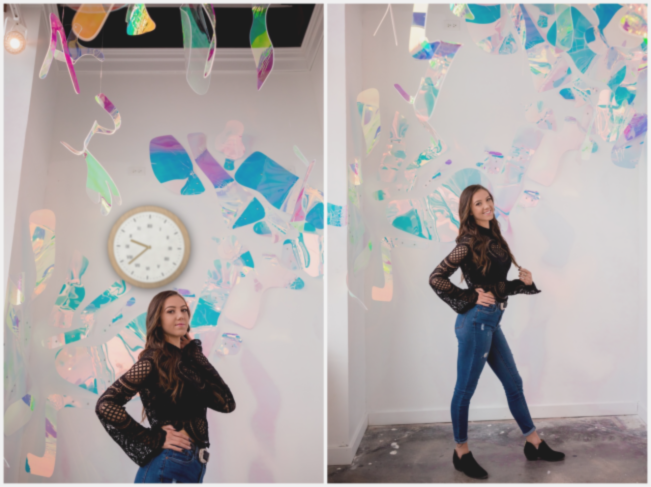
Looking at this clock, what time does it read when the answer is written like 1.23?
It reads 9.38
